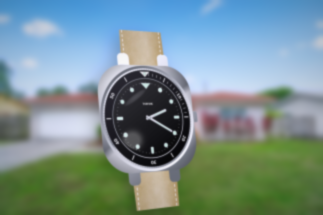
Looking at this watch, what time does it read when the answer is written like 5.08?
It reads 2.20
